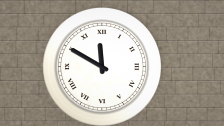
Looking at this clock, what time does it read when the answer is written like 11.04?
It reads 11.50
